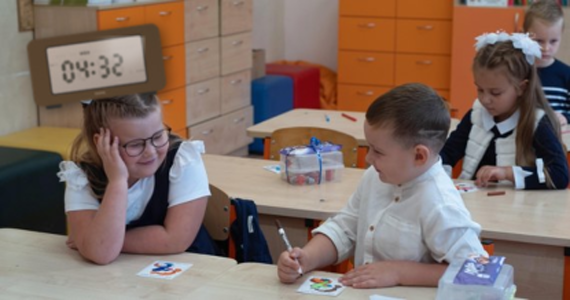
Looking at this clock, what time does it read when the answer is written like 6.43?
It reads 4.32
